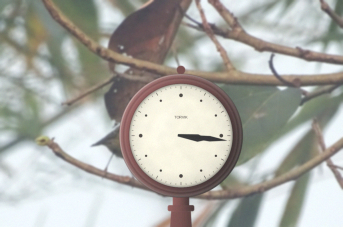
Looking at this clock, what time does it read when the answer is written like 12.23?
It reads 3.16
